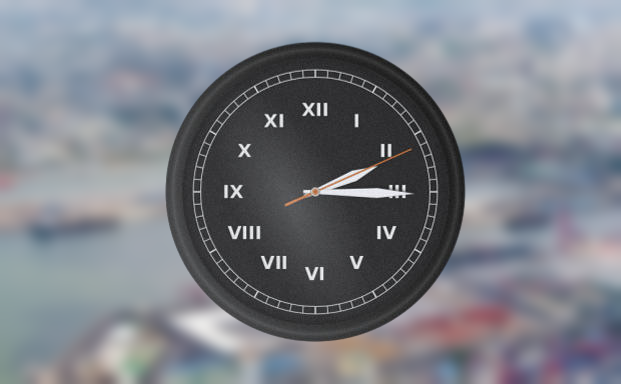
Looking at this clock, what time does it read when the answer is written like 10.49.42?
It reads 2.15.11
